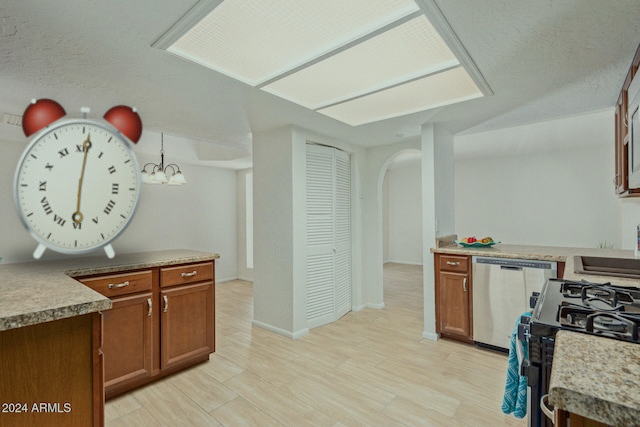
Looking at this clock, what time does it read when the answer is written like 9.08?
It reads 6.01
